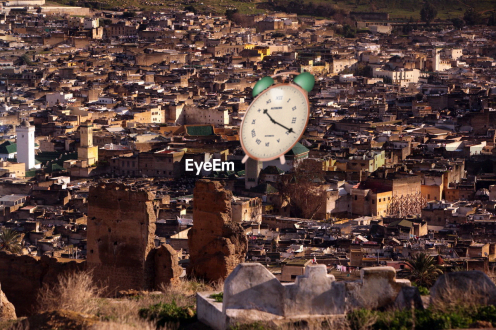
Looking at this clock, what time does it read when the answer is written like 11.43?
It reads 10.19
